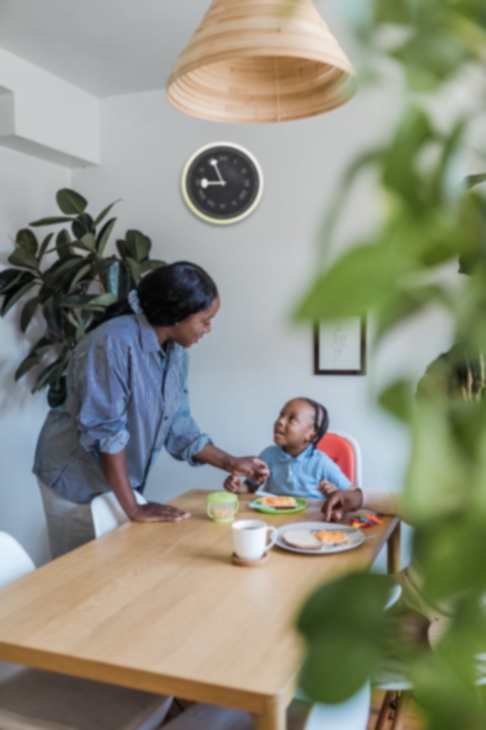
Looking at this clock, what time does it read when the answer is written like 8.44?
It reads 8.56
